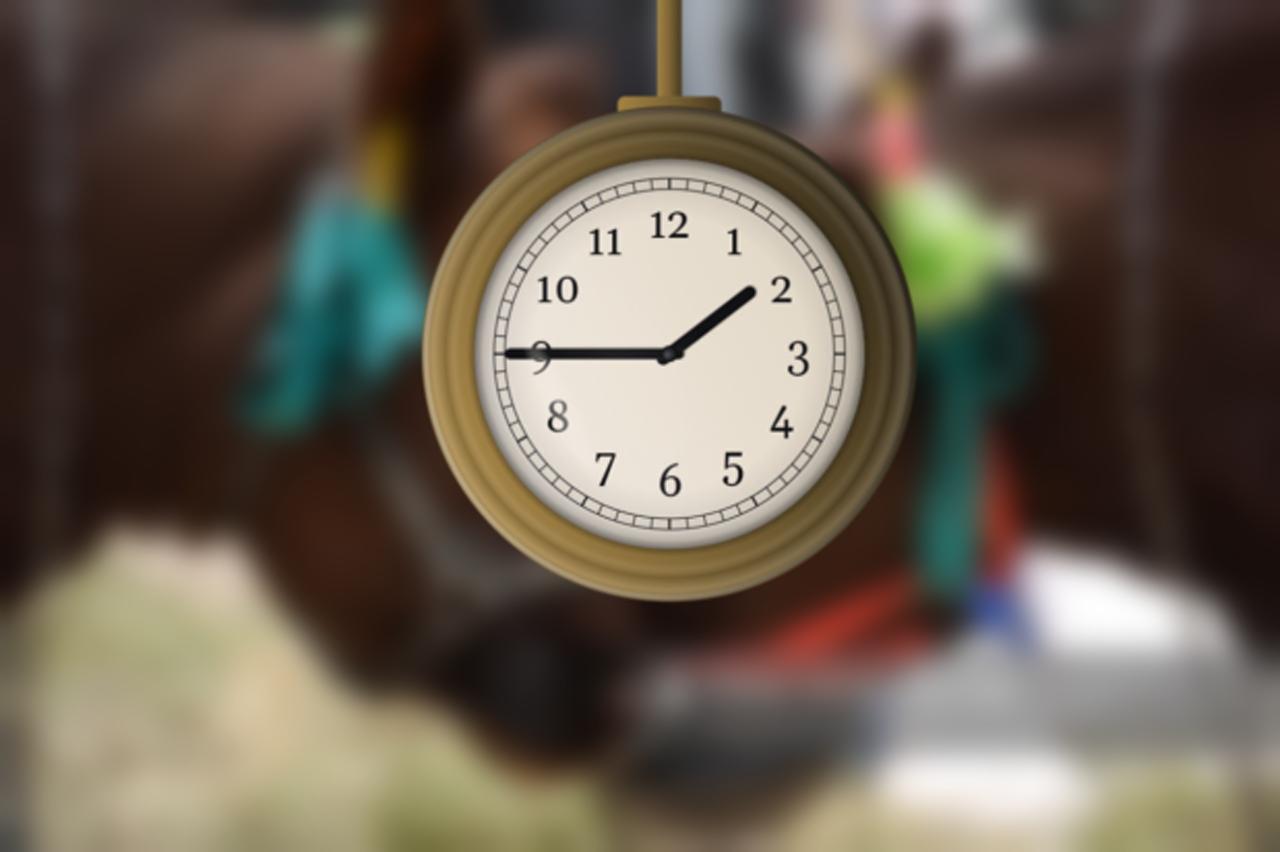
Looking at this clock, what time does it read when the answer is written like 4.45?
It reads 1.45
